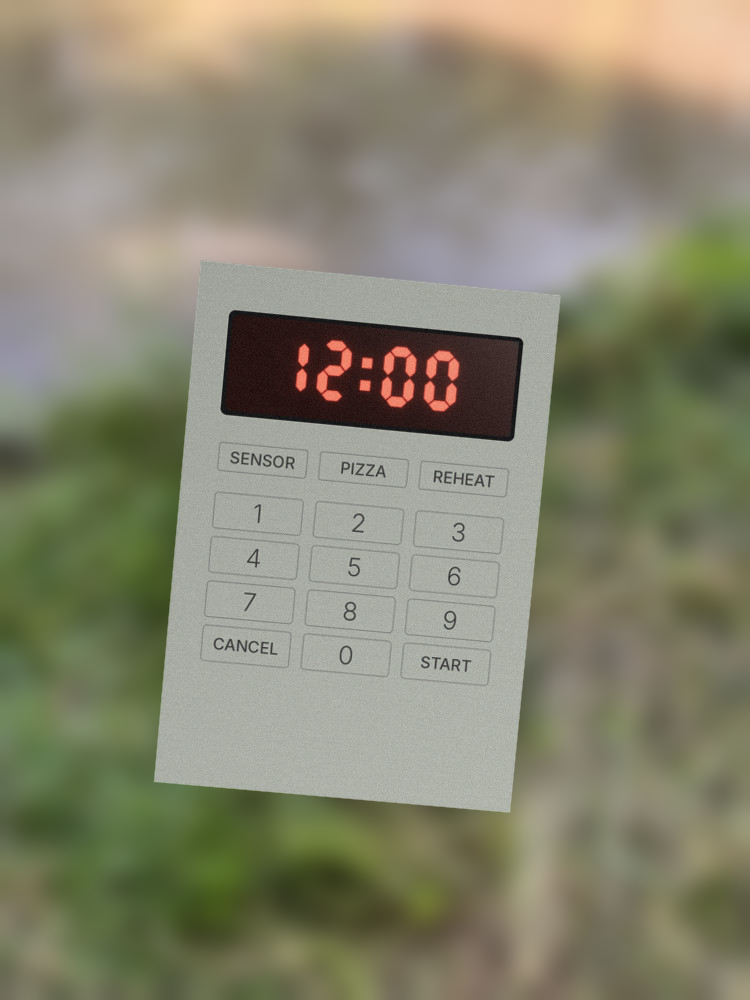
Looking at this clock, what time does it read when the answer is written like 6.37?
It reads 12.00
